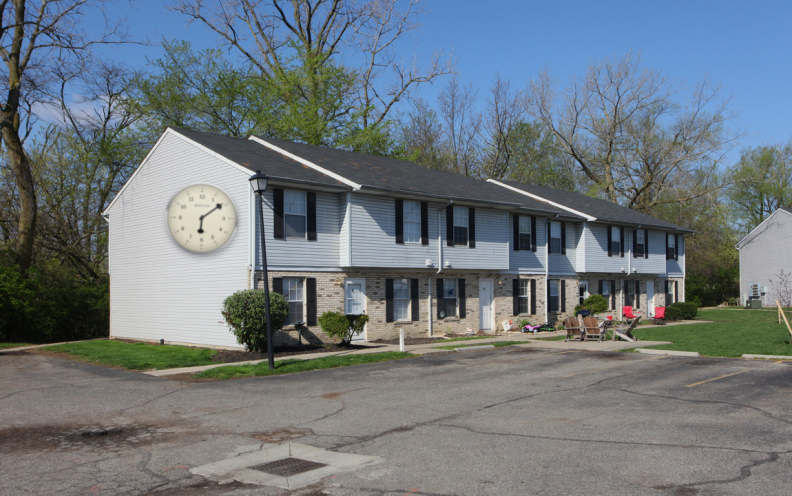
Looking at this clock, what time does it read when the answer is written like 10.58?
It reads 6.09
